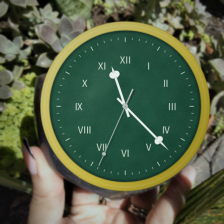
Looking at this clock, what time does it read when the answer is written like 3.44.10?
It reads 11.22.34
